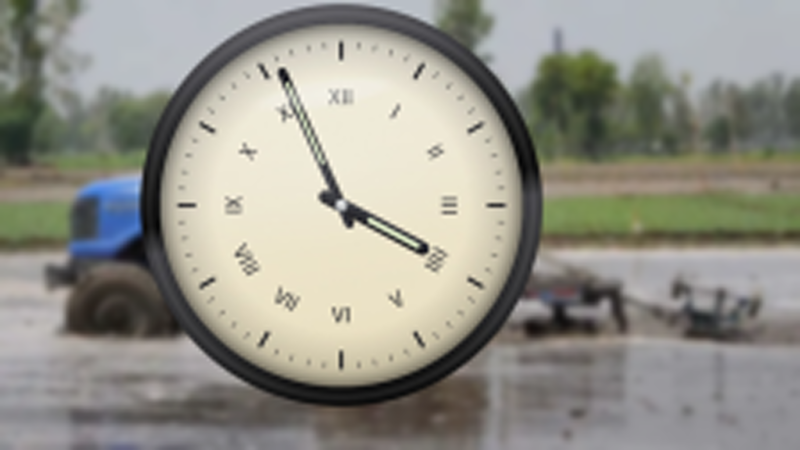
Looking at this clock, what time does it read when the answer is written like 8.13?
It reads 3.56
